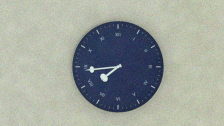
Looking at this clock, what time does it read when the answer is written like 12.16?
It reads 7.44
